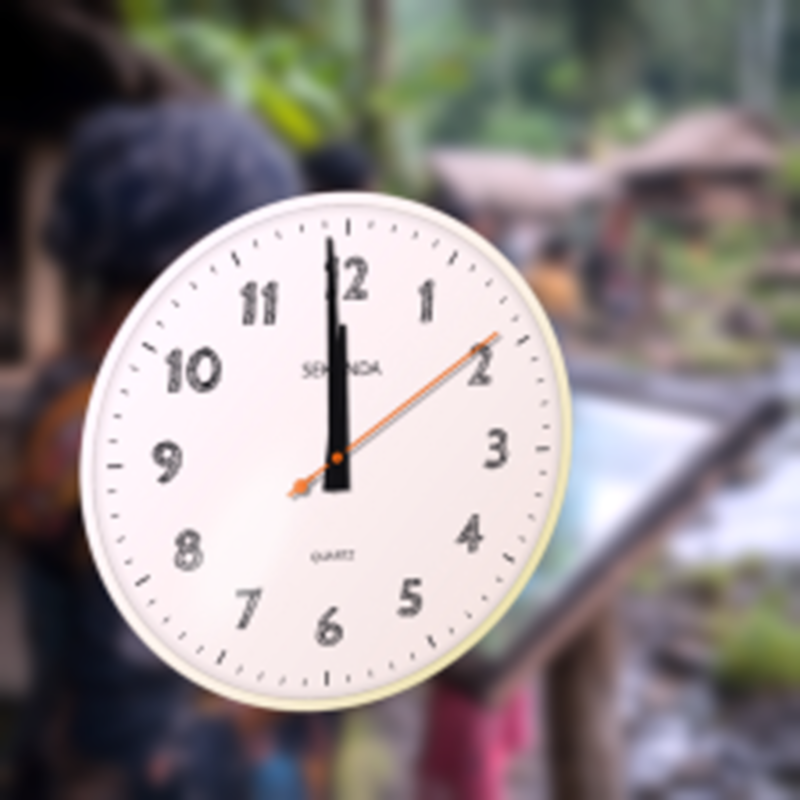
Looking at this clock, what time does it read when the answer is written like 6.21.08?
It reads 11.59.09
